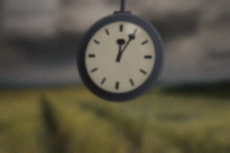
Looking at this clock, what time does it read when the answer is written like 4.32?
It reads 12.05
